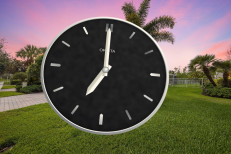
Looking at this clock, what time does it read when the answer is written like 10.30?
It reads 7.00
